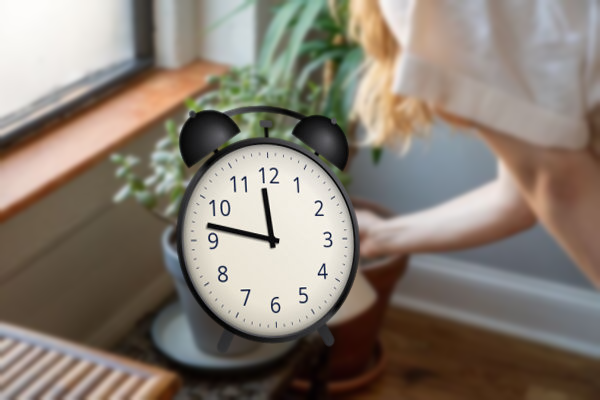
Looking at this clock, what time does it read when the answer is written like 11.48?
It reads 11.47
